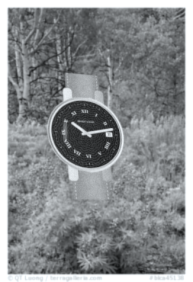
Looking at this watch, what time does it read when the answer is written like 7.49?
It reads 10.13
